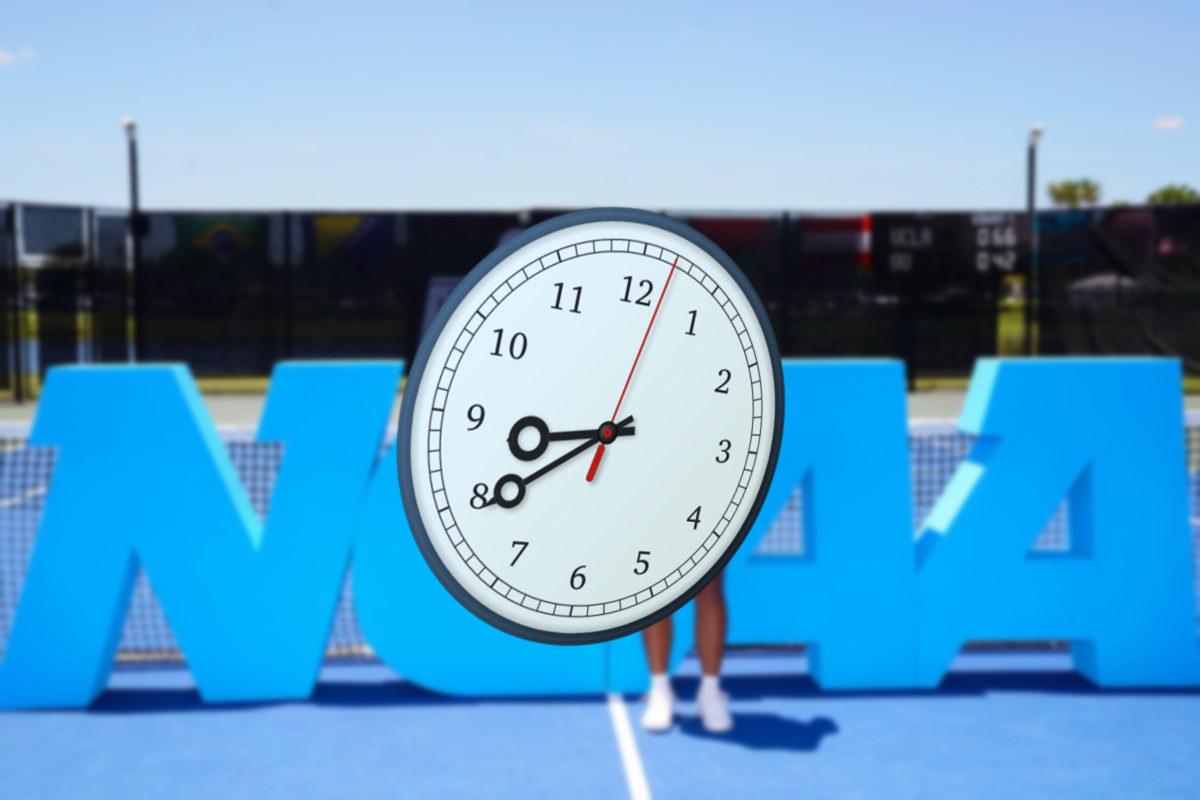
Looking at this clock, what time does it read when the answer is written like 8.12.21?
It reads 8.39.02
